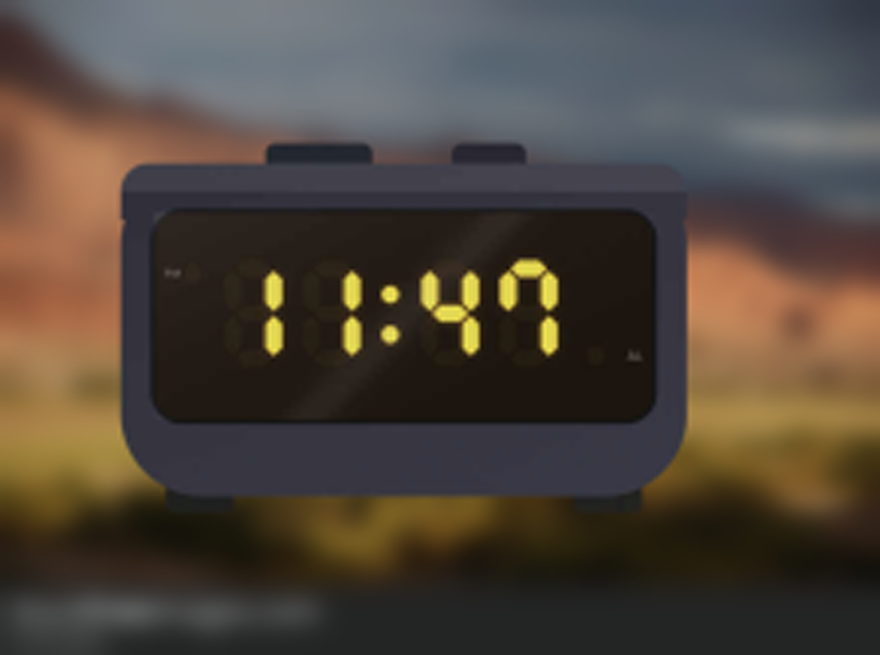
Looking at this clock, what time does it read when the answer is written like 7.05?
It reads 11.47
